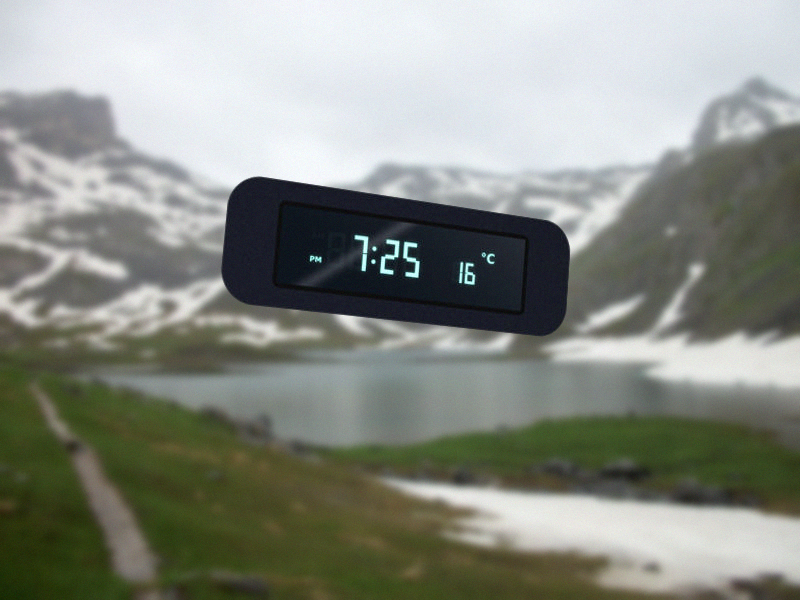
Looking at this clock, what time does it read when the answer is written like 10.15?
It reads 7.25
